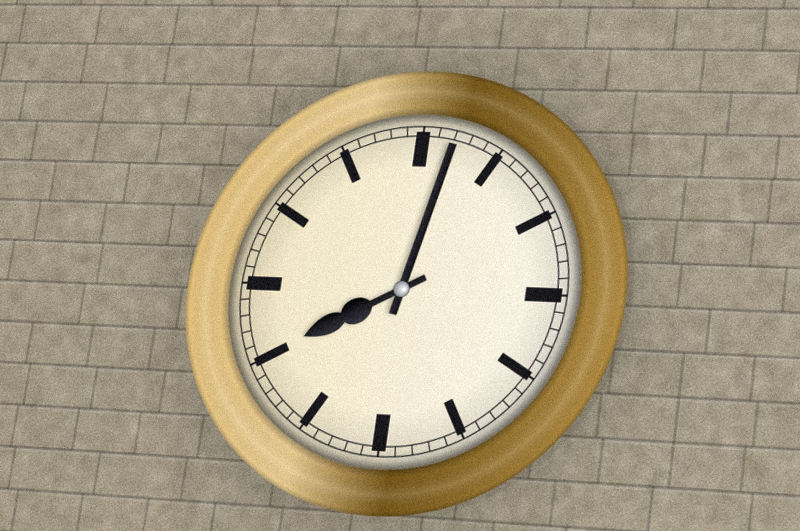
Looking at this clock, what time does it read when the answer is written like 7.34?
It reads 8.02
